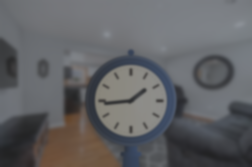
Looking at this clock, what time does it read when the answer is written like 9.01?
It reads 1.44
